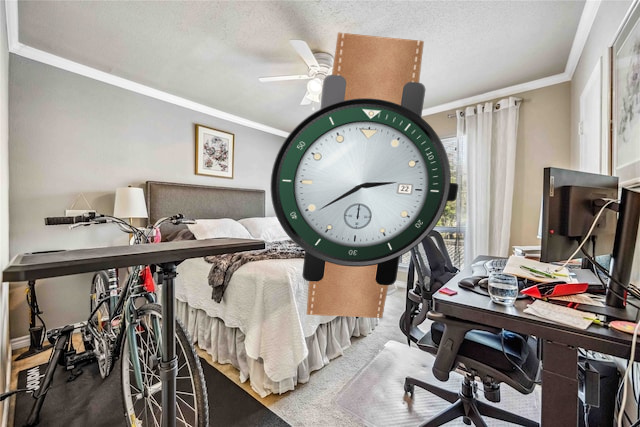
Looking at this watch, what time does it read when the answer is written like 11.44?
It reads 2.39
